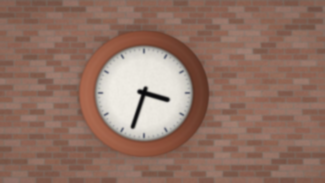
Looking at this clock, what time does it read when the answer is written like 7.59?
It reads 3.33
